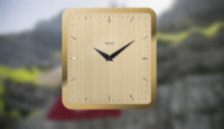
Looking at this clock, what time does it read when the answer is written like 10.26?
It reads 10.09
